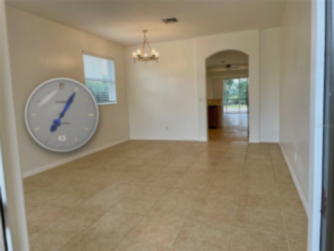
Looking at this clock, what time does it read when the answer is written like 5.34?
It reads 7.05
